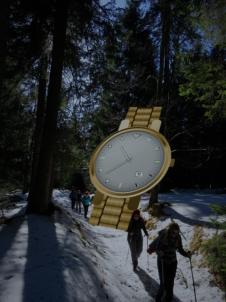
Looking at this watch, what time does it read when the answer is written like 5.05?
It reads 10.38
